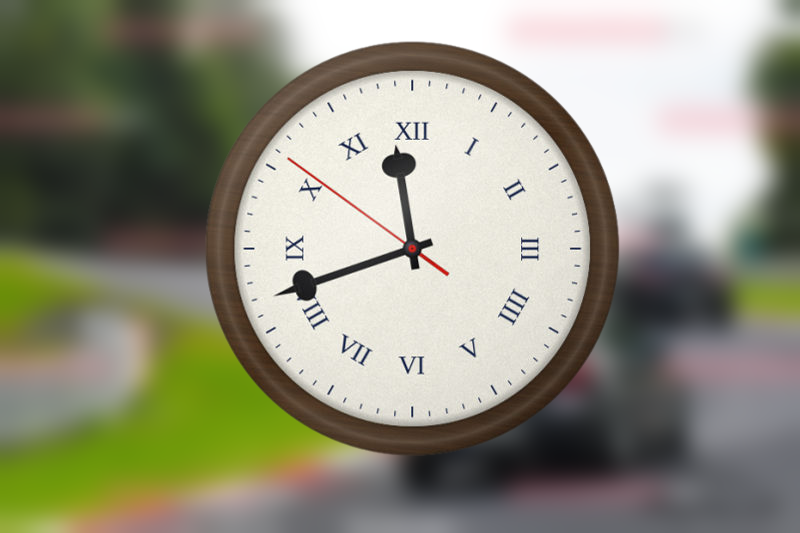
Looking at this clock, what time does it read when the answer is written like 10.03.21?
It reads 11.41.51
